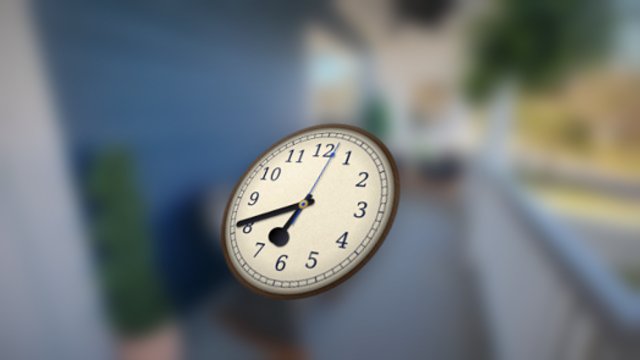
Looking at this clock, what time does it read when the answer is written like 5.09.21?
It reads 6.41.02
